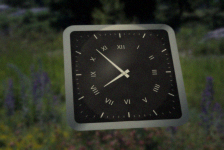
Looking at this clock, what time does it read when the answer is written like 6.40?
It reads 7.53
